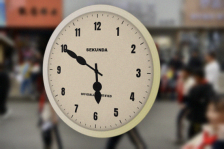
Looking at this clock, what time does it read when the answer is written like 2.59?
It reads 5.50
